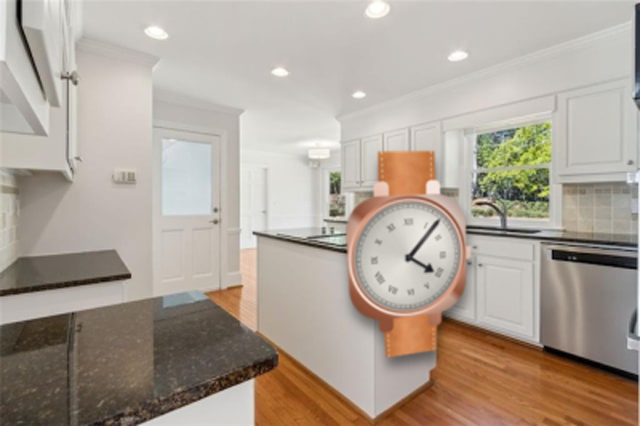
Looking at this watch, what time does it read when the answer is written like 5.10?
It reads 4.07
